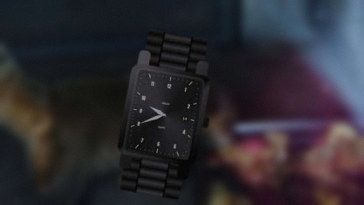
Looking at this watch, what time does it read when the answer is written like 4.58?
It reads 9.40
